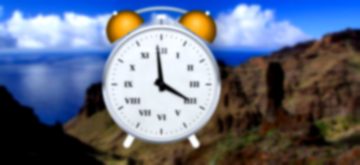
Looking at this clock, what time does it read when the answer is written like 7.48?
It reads 3.59
